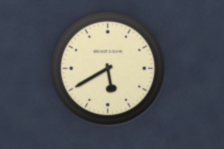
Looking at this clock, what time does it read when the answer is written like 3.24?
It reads 5.40
